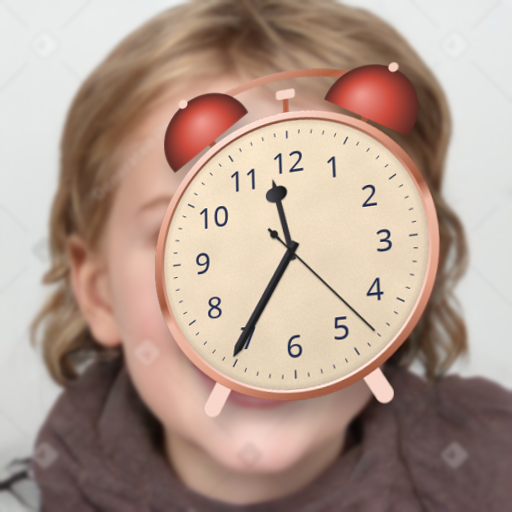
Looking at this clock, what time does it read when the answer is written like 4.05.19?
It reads 11.35.23
